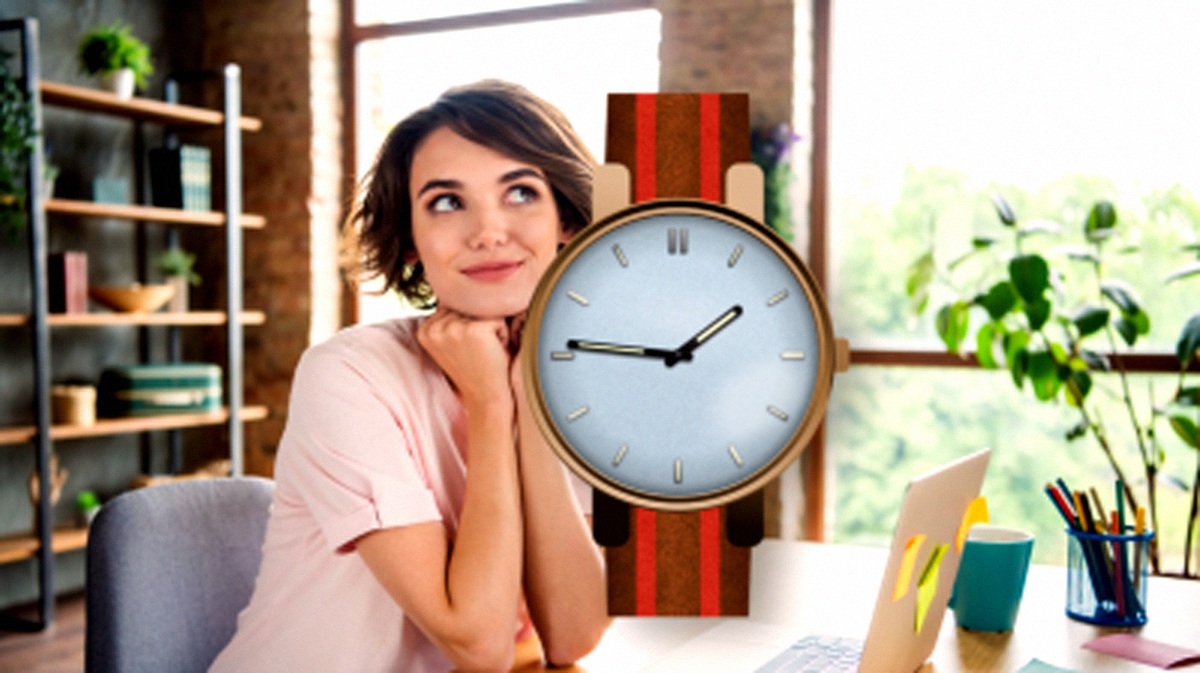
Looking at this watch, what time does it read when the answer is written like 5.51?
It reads 1.46
